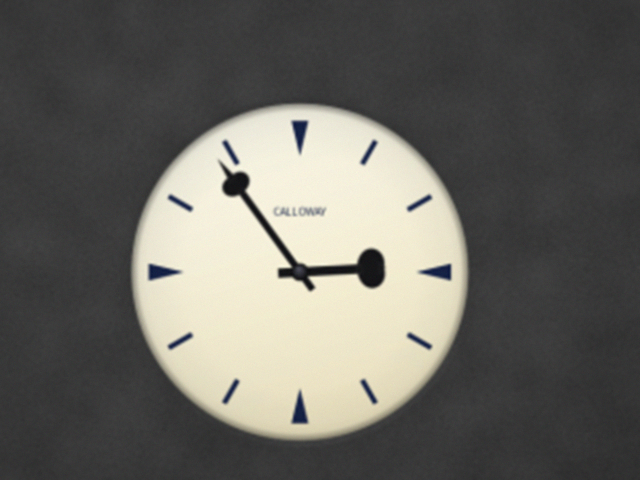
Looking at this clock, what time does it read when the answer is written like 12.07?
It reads 2.54
